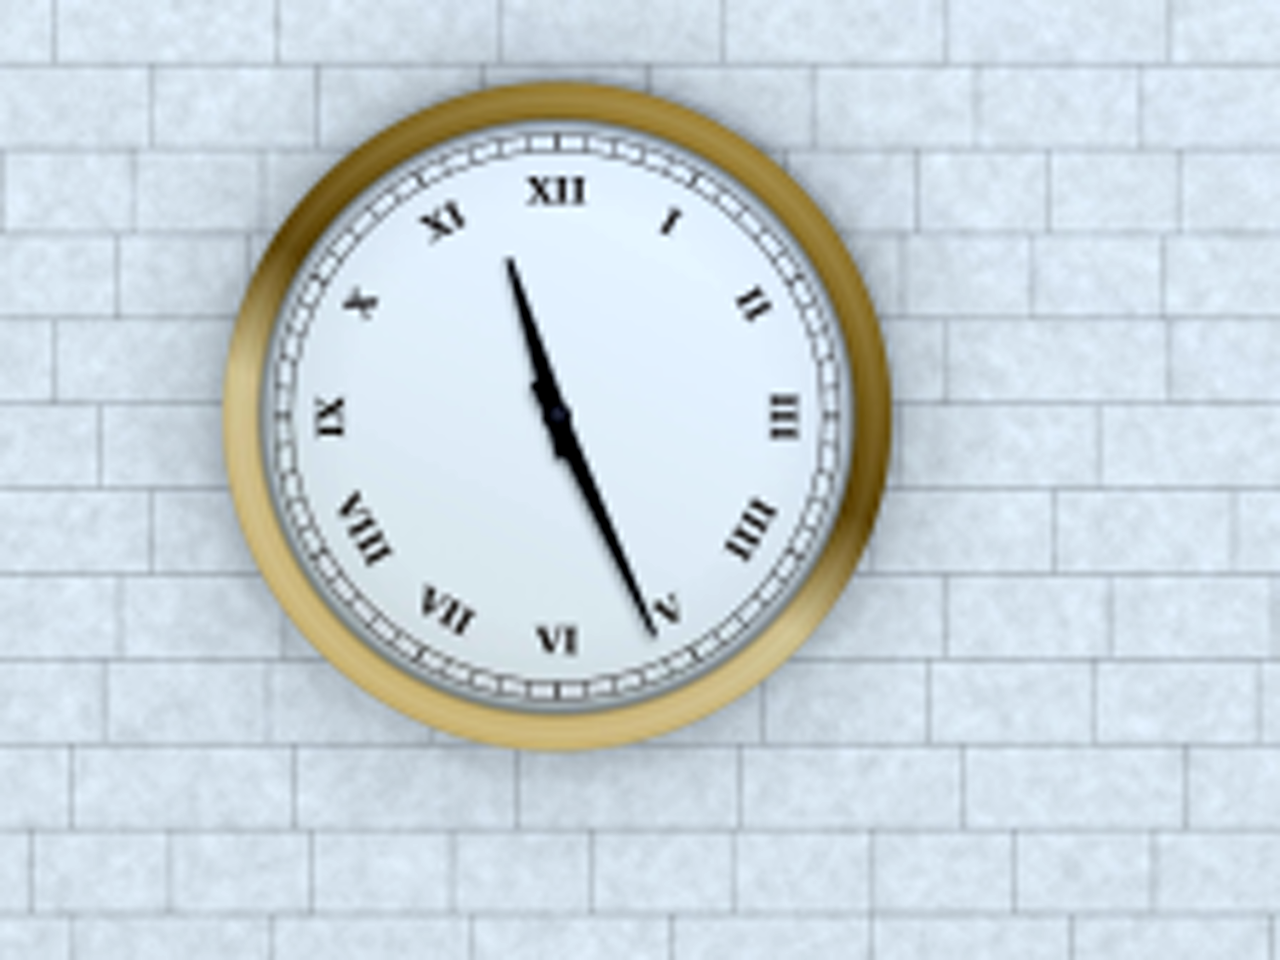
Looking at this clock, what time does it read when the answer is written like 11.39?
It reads 11.26
